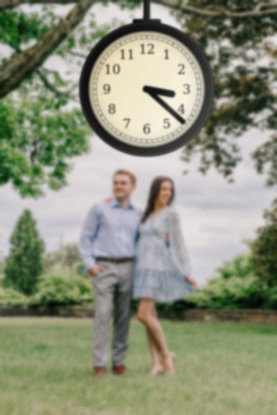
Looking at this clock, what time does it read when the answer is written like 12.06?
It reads 3.22
